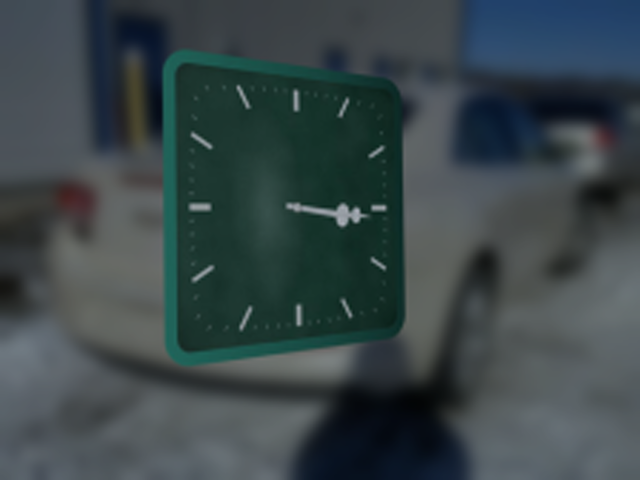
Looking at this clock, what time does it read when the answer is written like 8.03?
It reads 3.16
